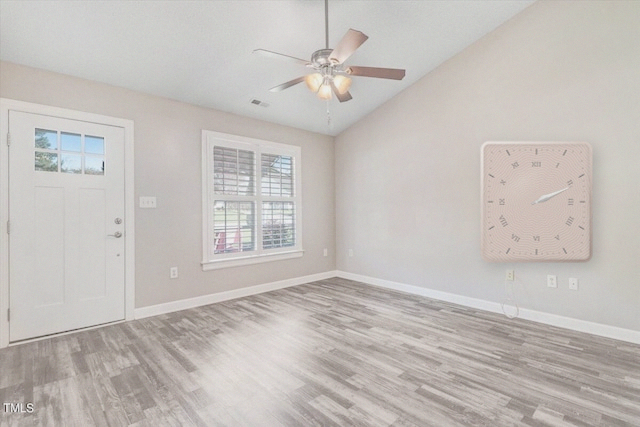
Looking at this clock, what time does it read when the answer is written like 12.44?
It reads 2.11
